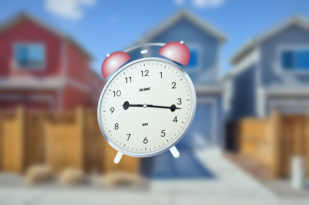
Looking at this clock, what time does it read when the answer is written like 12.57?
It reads 9.17
